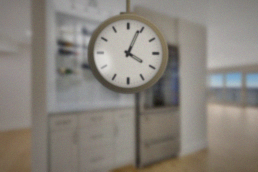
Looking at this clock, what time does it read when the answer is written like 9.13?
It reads 4.04
